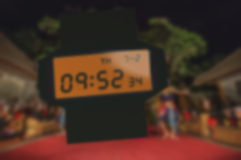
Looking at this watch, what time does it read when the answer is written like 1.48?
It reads 9.52
